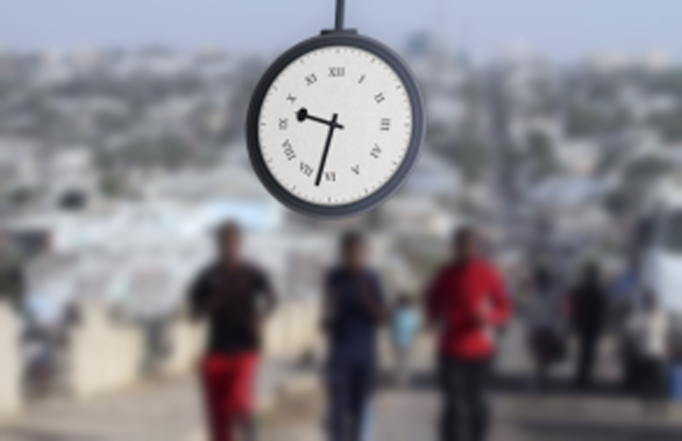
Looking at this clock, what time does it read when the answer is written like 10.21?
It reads 9.32
